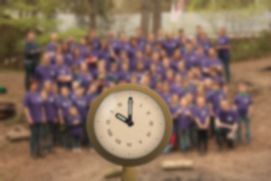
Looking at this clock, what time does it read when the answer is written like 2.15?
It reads 10.00
